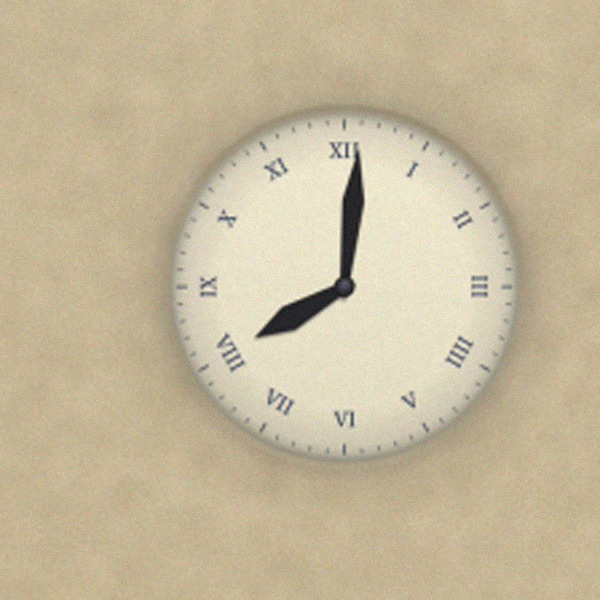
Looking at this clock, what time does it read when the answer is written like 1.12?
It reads 8.01
